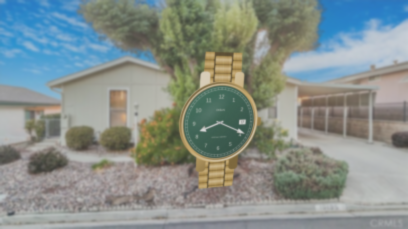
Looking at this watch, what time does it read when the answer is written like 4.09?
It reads 8.19
